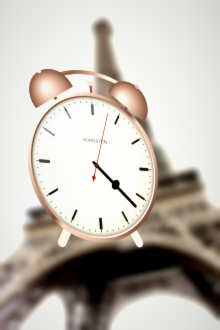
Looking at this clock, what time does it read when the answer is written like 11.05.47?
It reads 4.22.03
